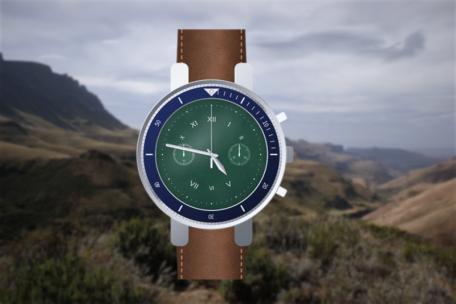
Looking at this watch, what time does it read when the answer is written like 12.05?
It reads 4.47
